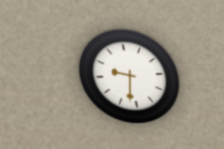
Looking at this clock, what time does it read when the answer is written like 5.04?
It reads 9.32
